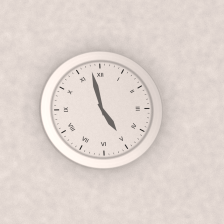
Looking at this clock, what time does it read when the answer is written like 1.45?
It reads 4.58
